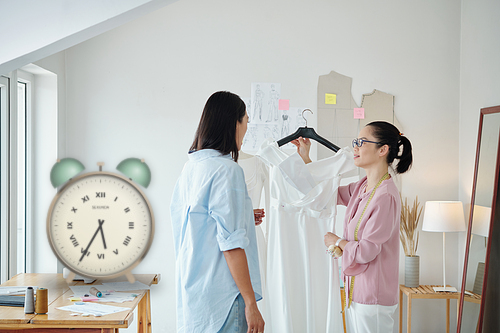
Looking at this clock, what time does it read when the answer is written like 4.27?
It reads 5.35
